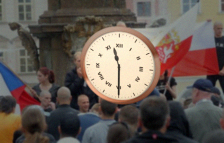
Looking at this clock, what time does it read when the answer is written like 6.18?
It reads 11.30
